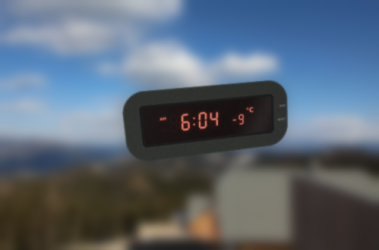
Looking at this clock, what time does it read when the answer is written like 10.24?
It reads 6.04
